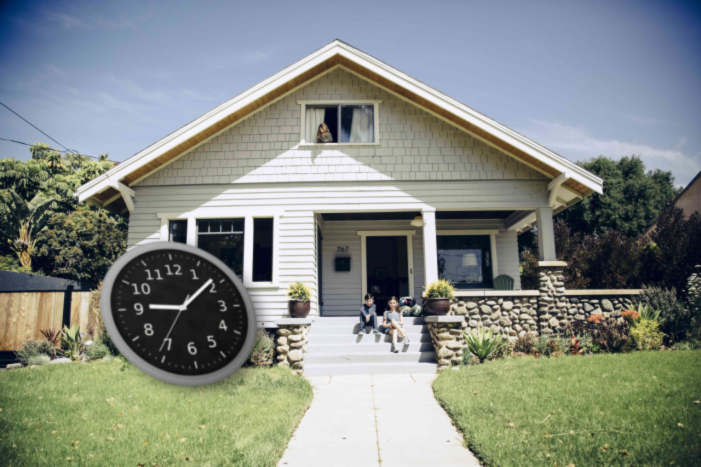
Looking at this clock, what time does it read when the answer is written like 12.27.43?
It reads 9.08.36
